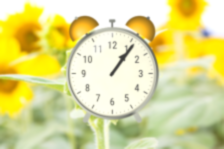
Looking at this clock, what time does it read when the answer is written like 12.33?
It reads 1.06
